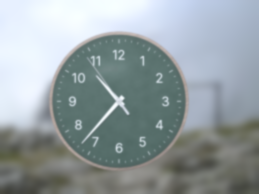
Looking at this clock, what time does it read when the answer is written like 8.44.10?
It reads 10.36.54
